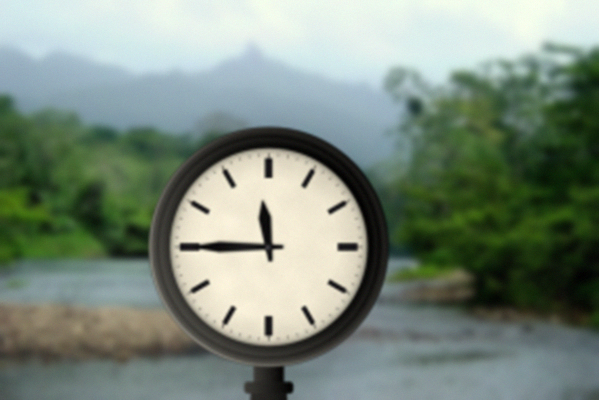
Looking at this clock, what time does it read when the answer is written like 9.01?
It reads 11.45
